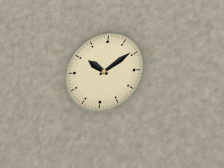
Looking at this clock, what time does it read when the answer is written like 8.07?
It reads 10.09
